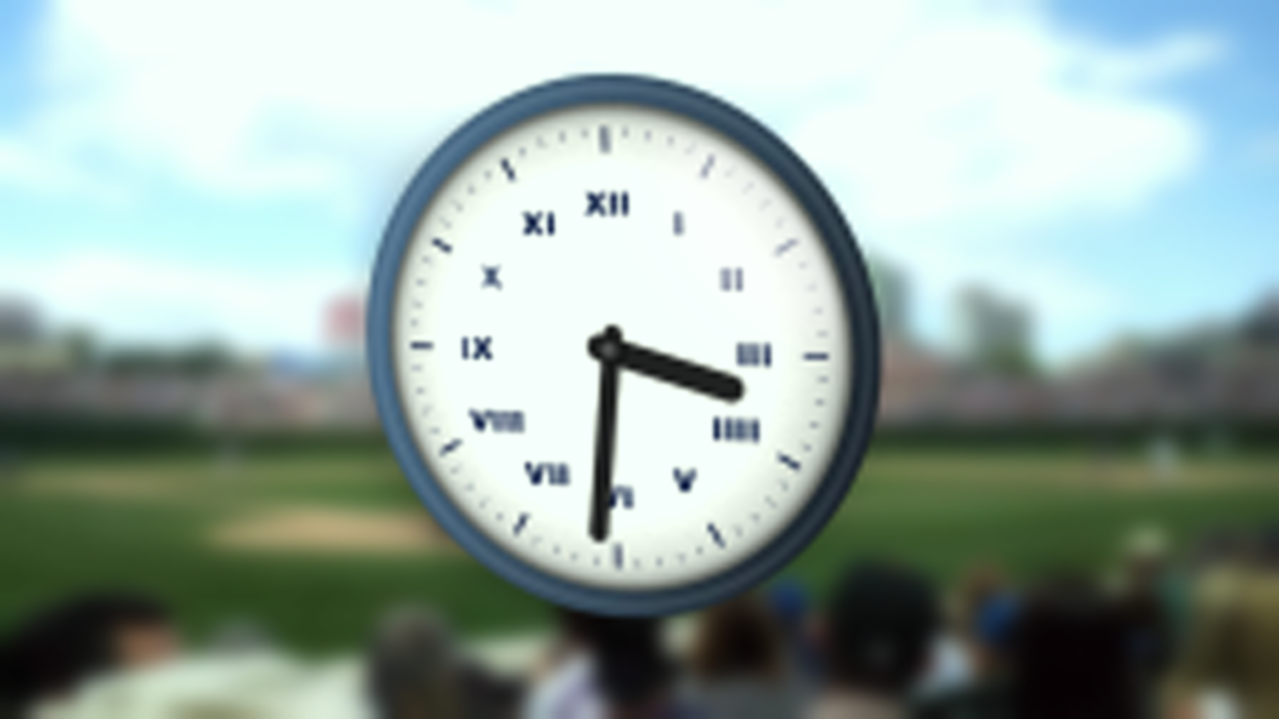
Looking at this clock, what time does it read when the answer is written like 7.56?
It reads 3.31
